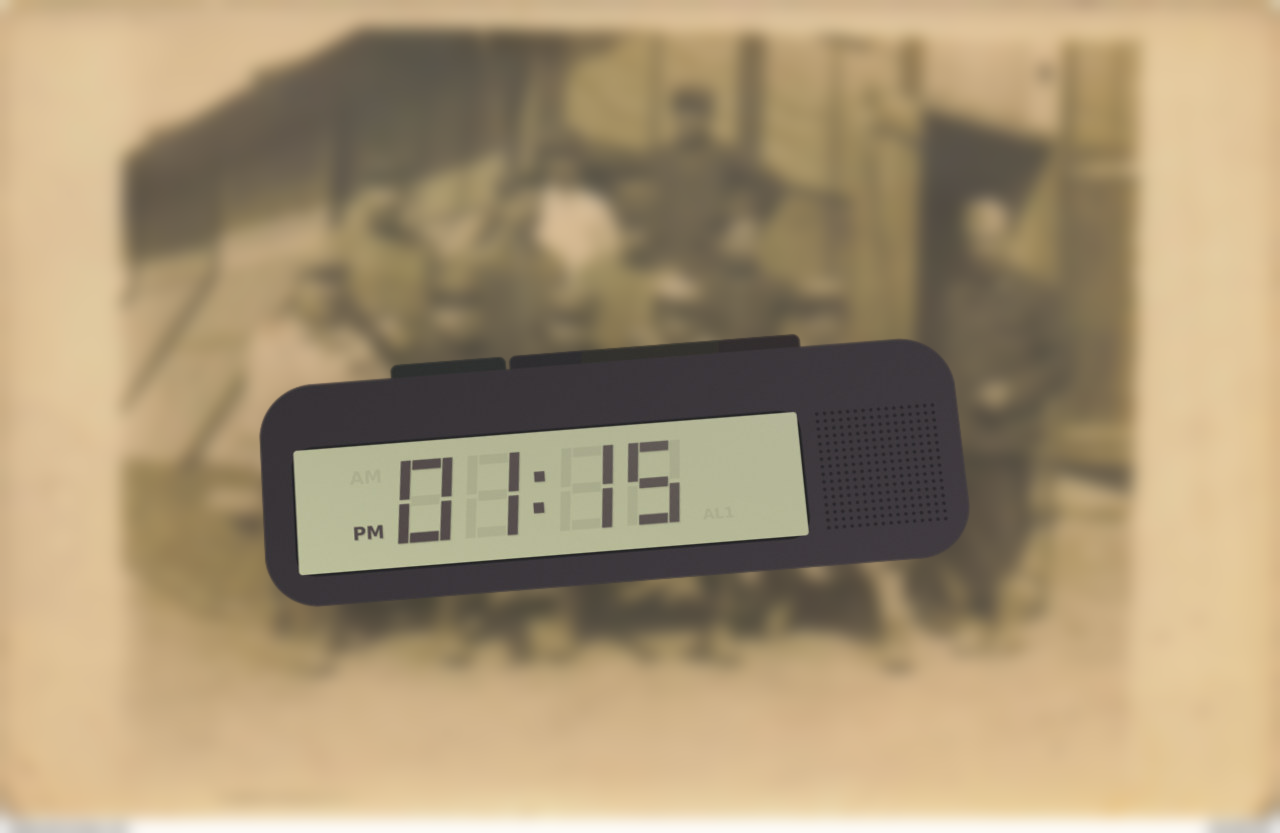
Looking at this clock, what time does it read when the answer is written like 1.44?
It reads 1.15
